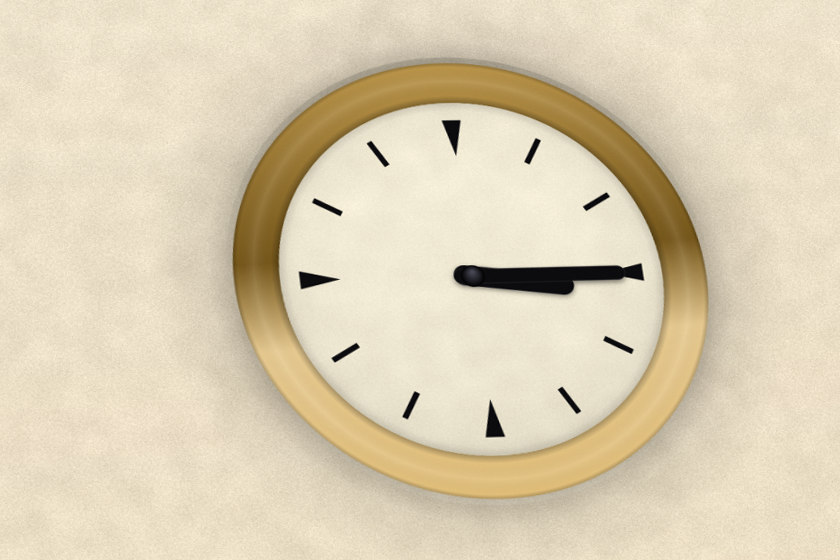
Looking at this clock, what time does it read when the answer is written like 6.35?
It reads 3.15
